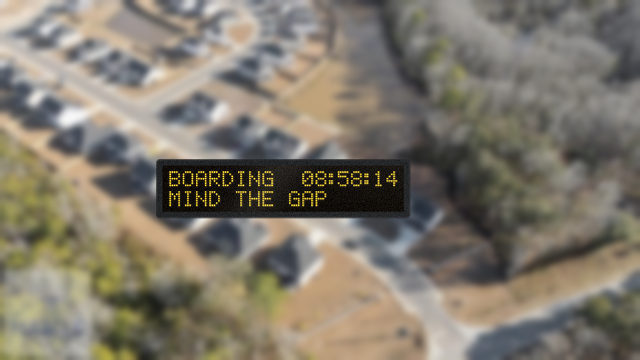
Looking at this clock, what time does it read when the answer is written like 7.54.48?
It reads 8.58.14
